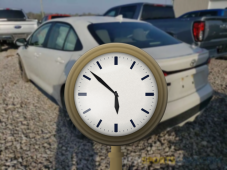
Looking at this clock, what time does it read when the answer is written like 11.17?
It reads 5.52
